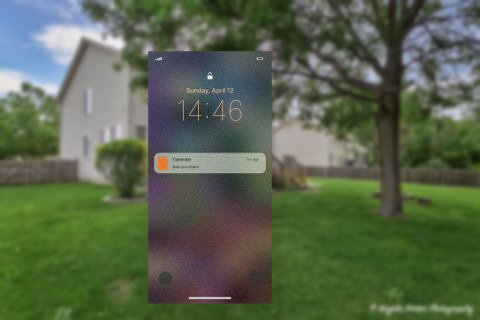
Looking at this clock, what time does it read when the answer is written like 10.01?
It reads 14.46
